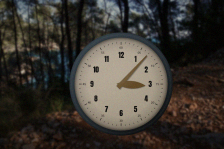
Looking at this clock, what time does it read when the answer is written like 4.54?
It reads 3.07
